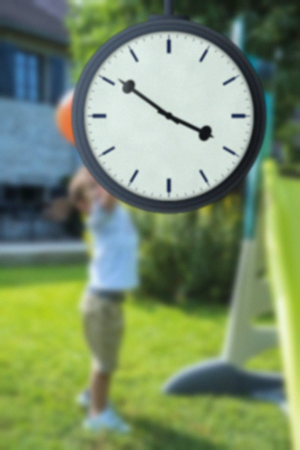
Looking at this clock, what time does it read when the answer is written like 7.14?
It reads 3.51
